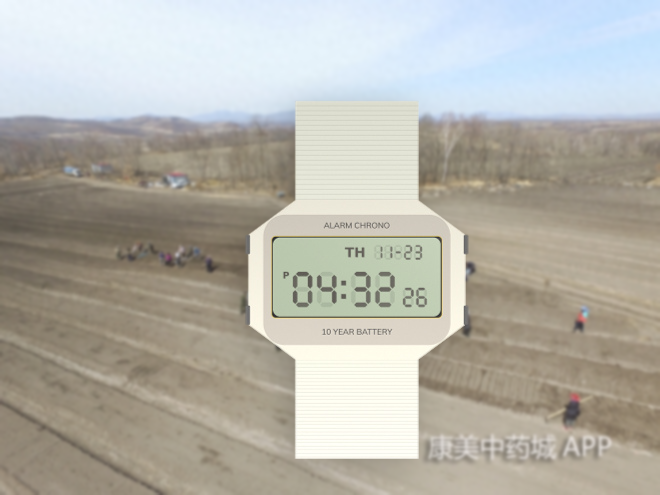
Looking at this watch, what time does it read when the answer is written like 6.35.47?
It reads 4.32.26
